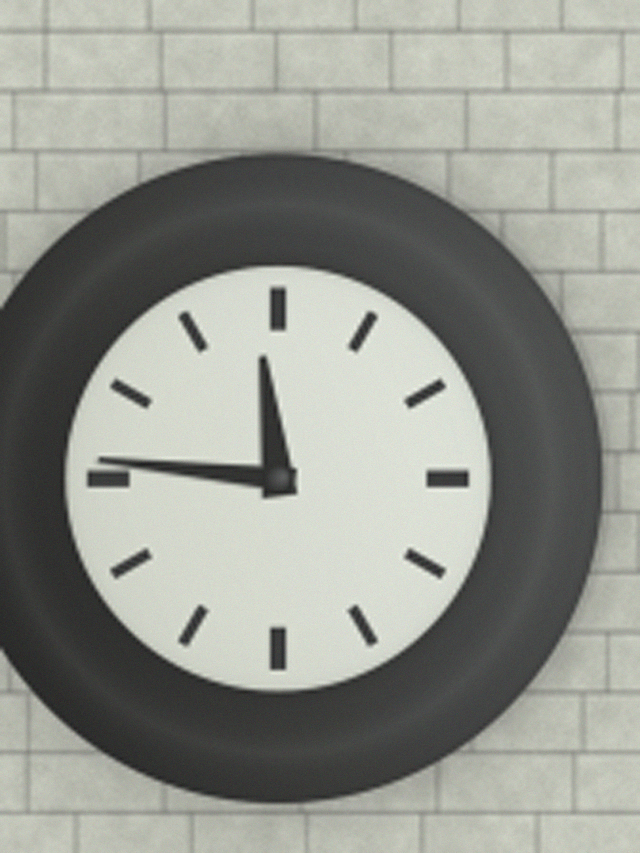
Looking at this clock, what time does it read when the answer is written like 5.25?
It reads 11.46
